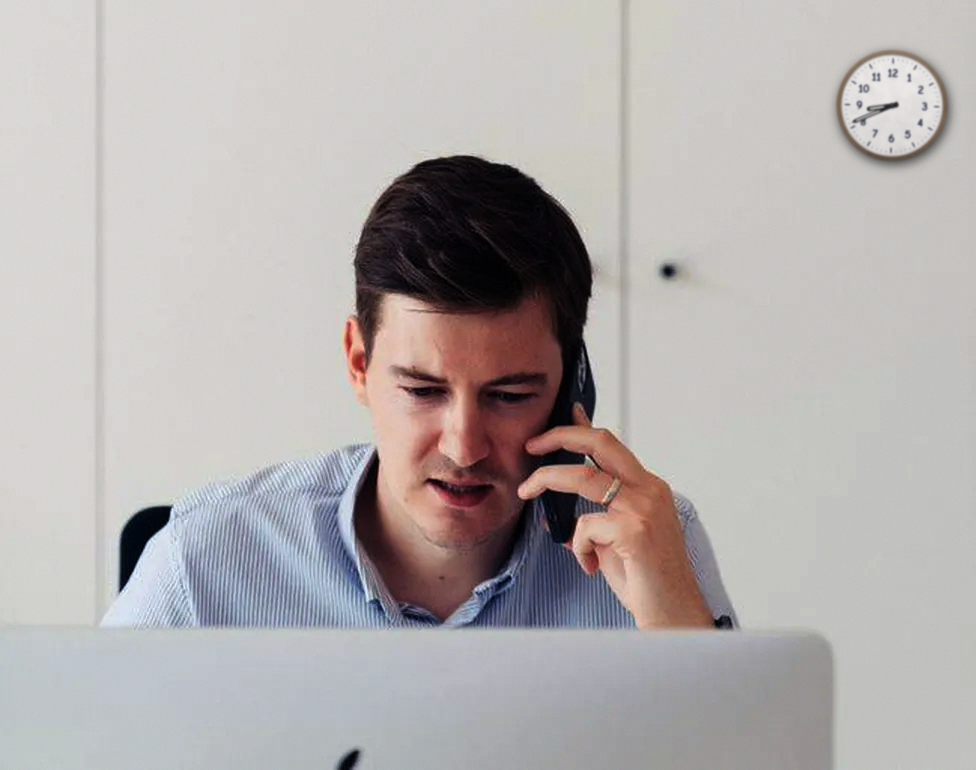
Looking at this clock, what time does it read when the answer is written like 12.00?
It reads 8.41
